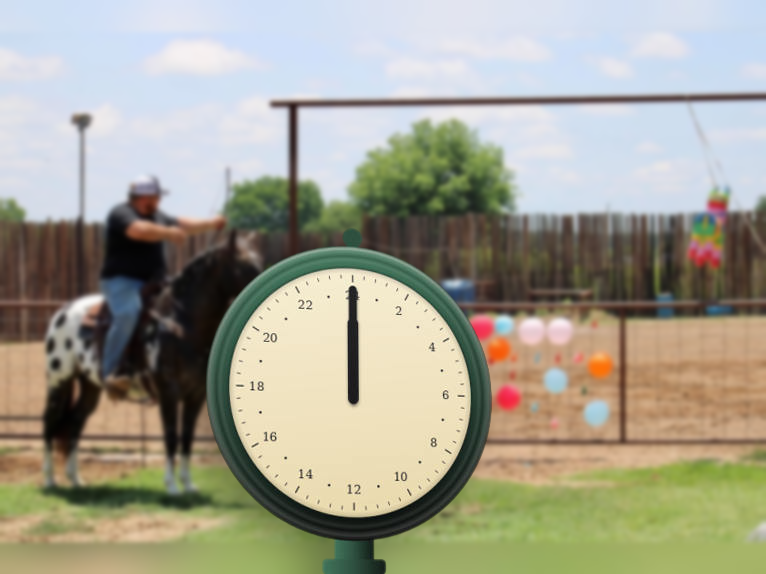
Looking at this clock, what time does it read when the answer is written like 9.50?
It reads 0.00
